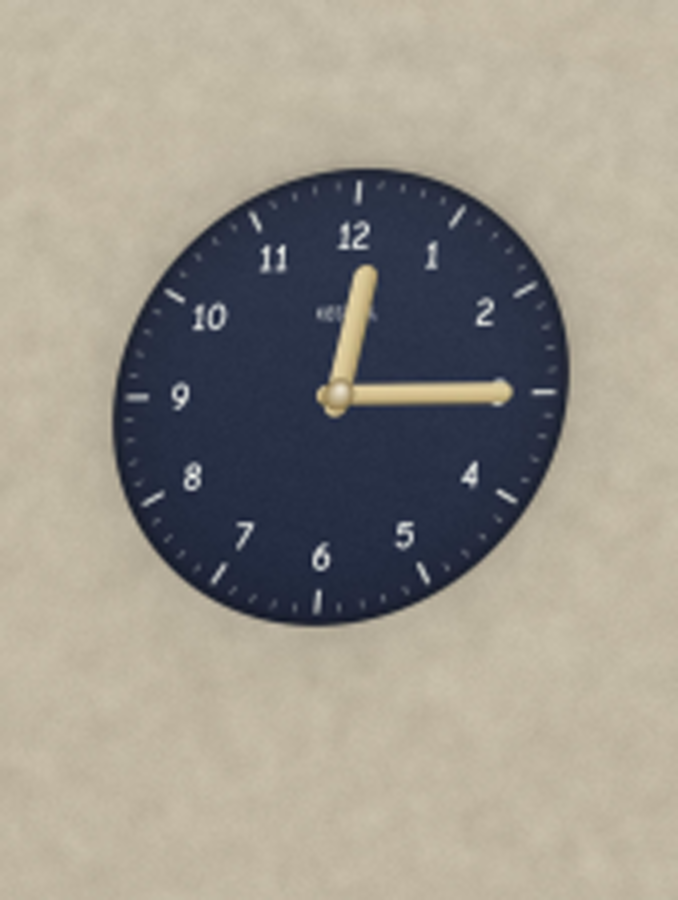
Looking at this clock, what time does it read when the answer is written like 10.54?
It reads 12.15
